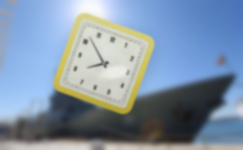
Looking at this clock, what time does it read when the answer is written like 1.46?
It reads 7.52
